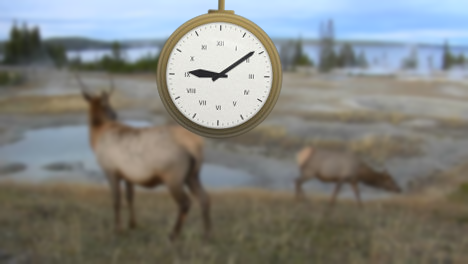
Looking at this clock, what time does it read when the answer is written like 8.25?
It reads 9.09
